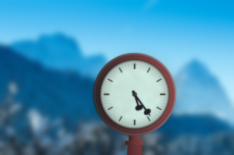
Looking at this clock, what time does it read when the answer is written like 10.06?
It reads 5.24
